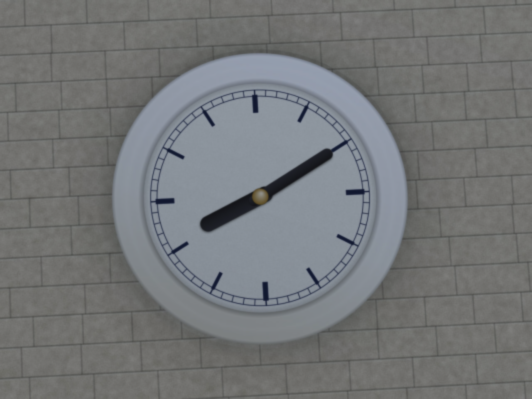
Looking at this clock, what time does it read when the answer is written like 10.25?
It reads 8.10
